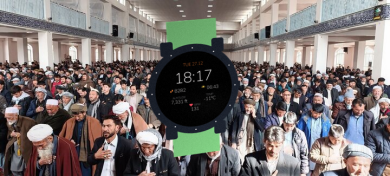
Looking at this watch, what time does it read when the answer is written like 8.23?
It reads 18.17
